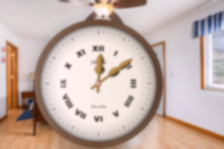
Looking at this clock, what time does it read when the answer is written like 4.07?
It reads 12.09
